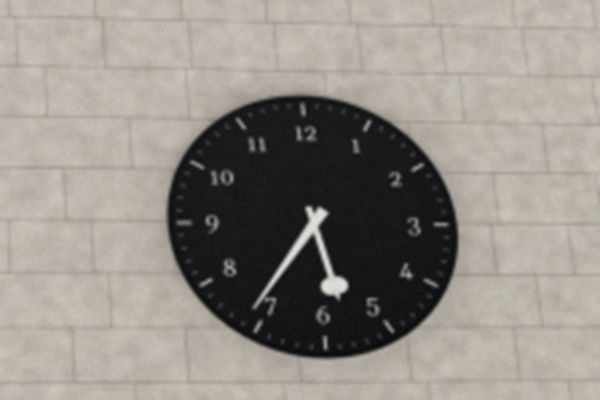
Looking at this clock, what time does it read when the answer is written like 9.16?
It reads 5.36
